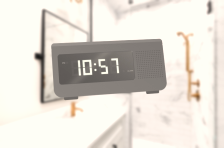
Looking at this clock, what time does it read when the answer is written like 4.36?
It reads 10.57
